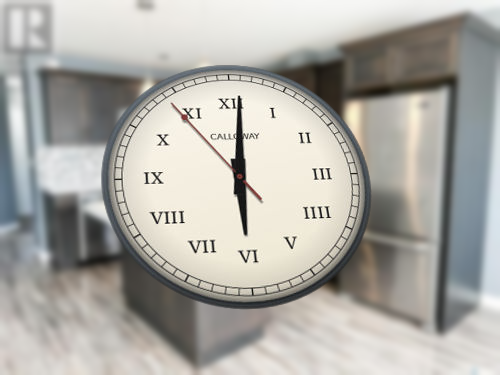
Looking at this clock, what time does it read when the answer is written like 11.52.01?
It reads 6.00.54
